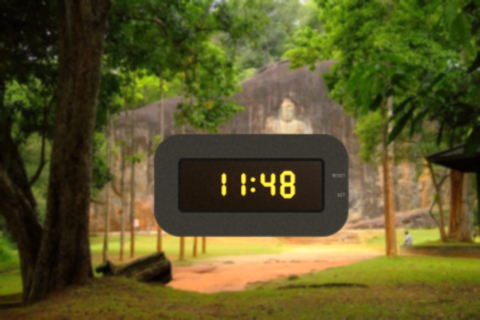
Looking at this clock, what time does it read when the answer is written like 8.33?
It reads 11.48
